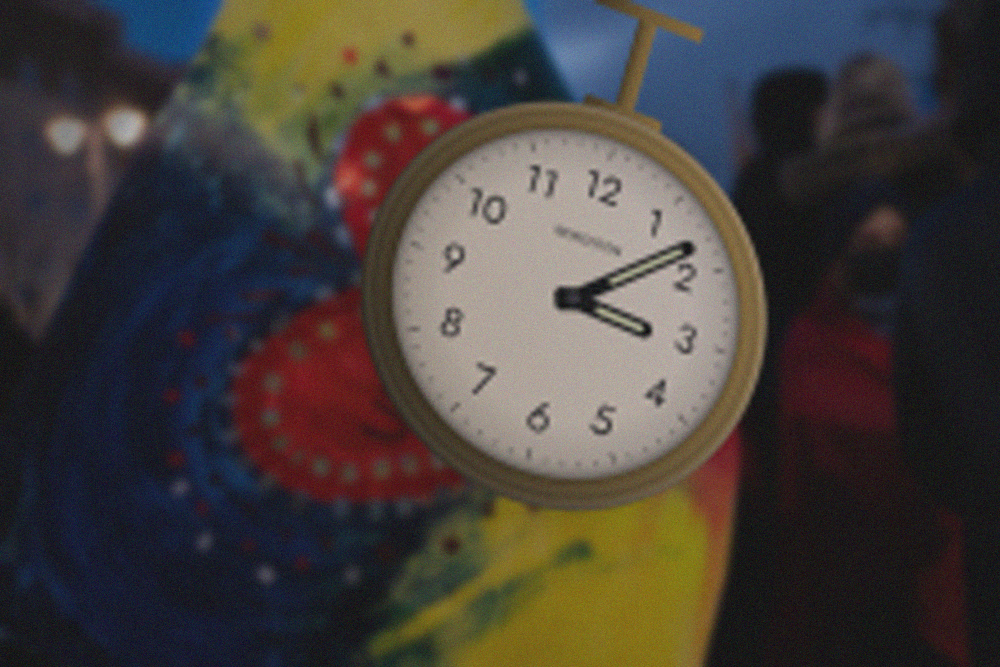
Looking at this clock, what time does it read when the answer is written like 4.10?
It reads 3.08
